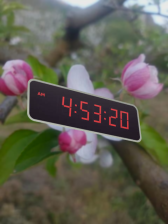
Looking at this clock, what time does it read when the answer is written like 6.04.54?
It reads 4.53.20
